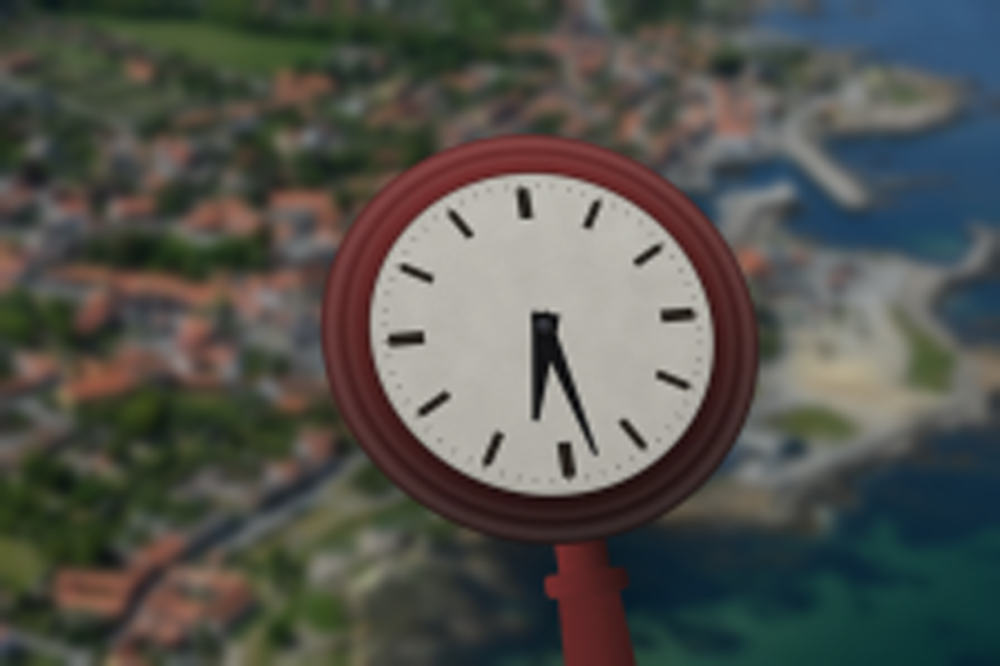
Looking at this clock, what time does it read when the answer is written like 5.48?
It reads 6.28
